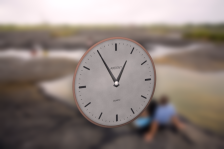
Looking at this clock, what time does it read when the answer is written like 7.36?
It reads 12.55
